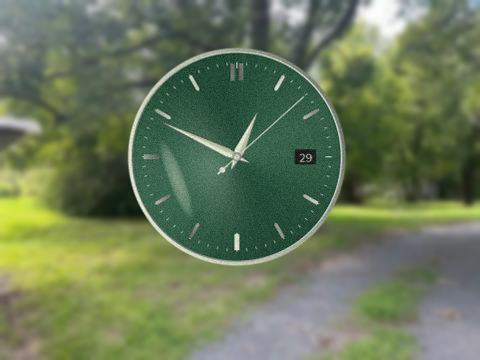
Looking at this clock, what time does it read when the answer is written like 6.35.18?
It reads 12.49.08
